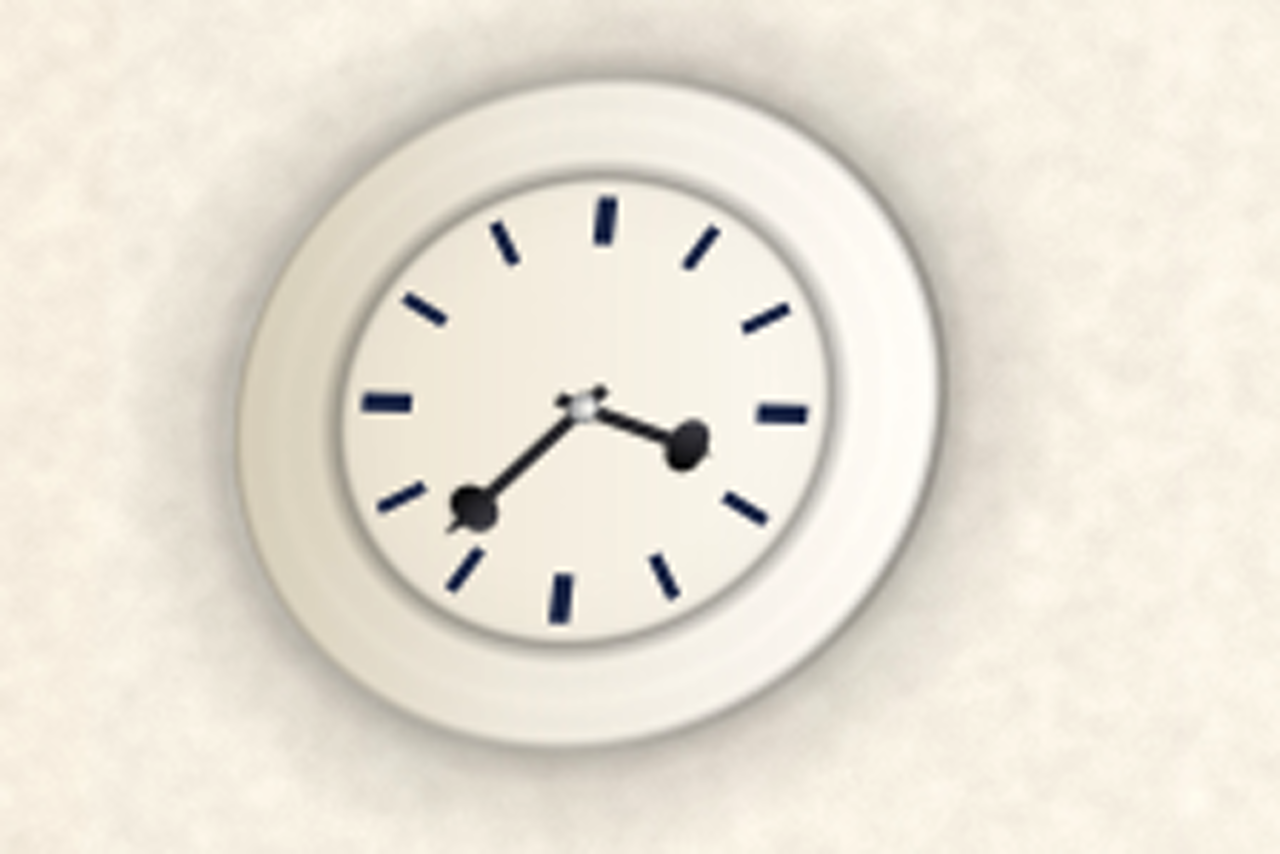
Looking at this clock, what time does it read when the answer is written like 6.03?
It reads 3.37
